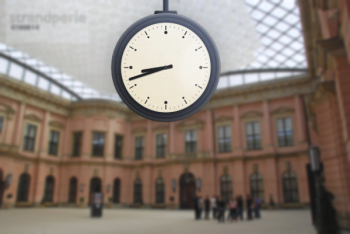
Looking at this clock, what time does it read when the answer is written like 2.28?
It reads 8.42
